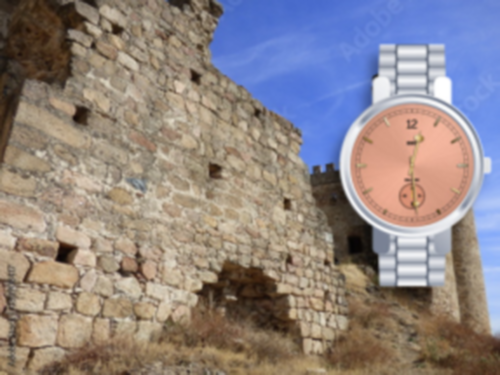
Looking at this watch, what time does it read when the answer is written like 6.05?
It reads 12.29
